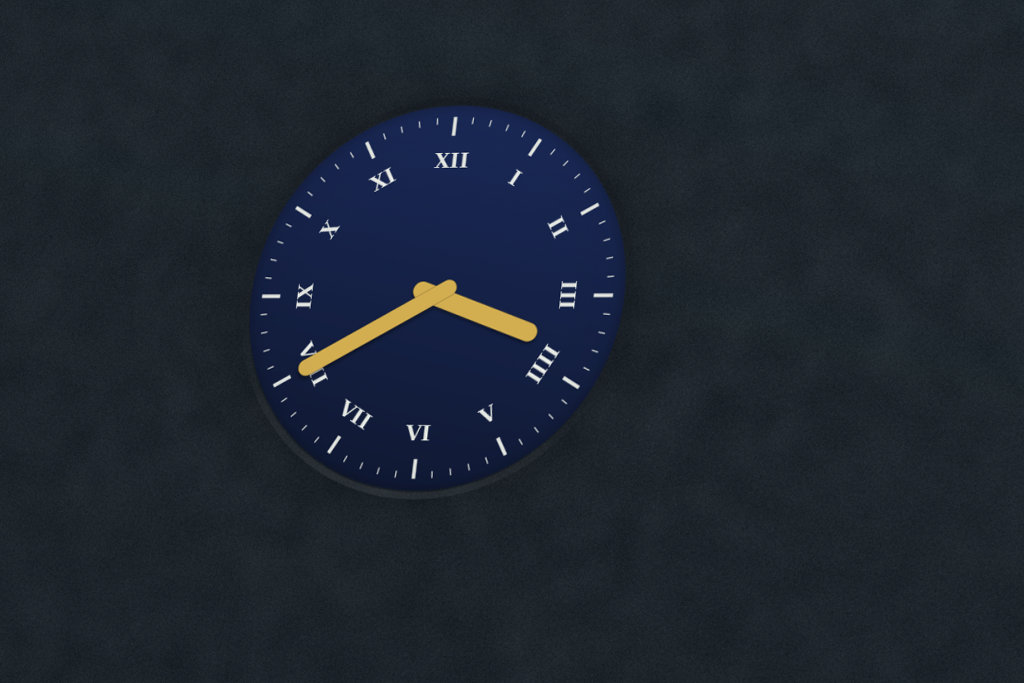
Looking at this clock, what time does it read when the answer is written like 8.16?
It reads 3.40
